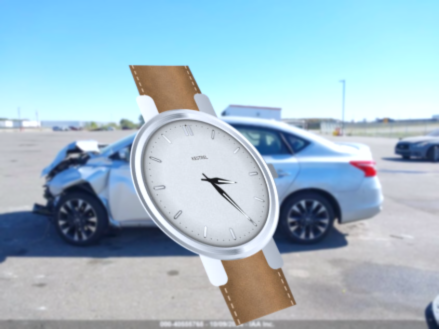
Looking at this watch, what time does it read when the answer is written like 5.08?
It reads 3.25
